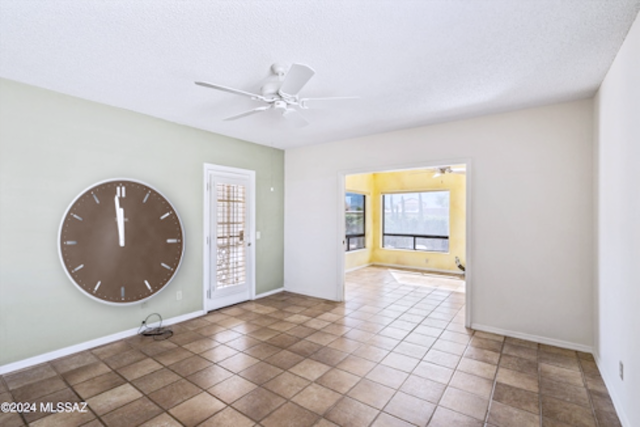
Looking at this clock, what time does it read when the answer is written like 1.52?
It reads 11.59
